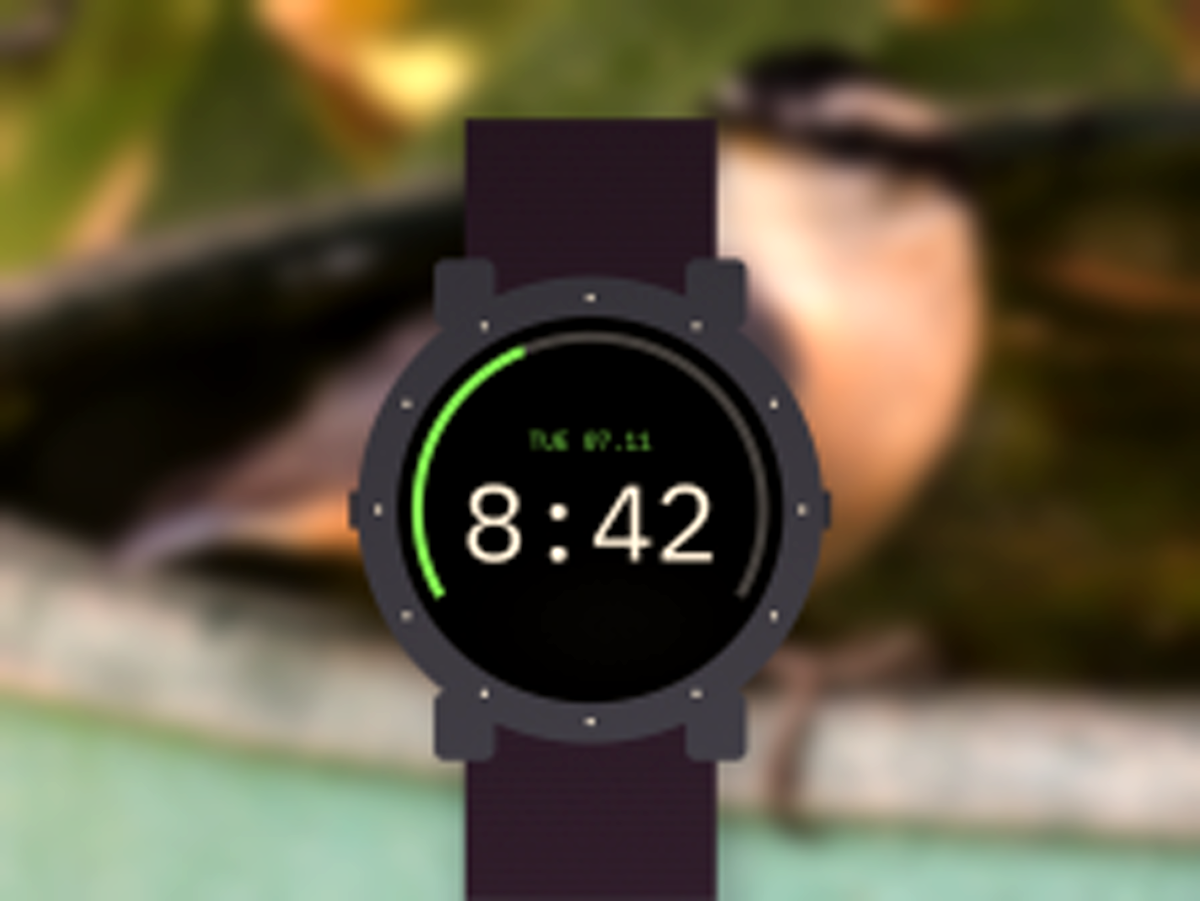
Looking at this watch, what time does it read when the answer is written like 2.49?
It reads 8.42
